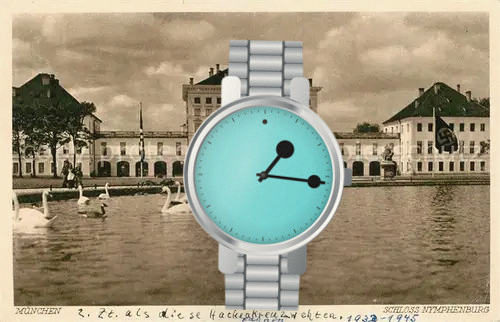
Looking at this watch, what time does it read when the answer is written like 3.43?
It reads 1.16
